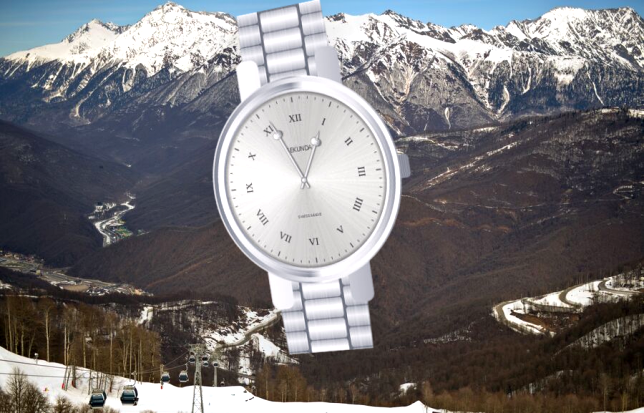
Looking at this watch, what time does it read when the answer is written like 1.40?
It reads 12.56
